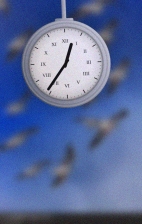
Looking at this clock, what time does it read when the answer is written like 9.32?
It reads 12.36
